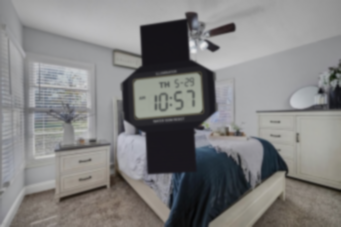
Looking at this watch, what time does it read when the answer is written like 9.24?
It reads 10.57
